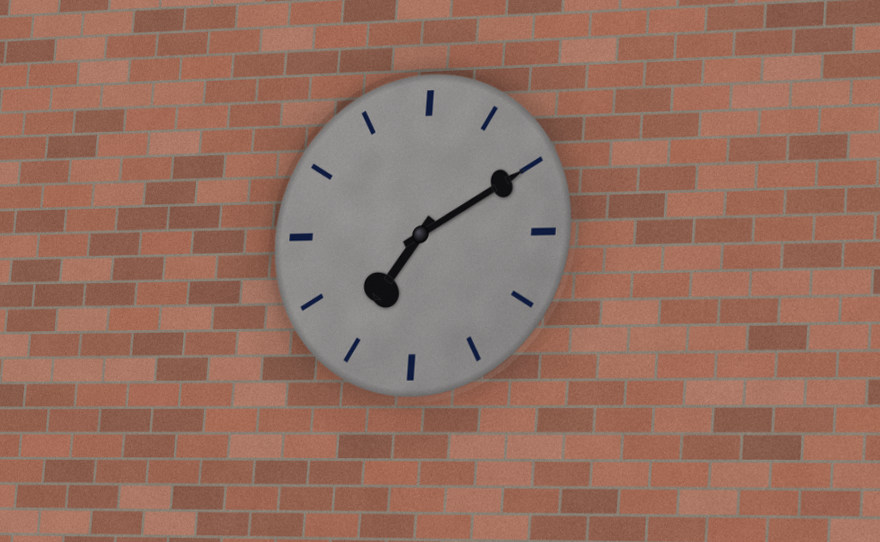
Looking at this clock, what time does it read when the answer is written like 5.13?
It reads 7.10
